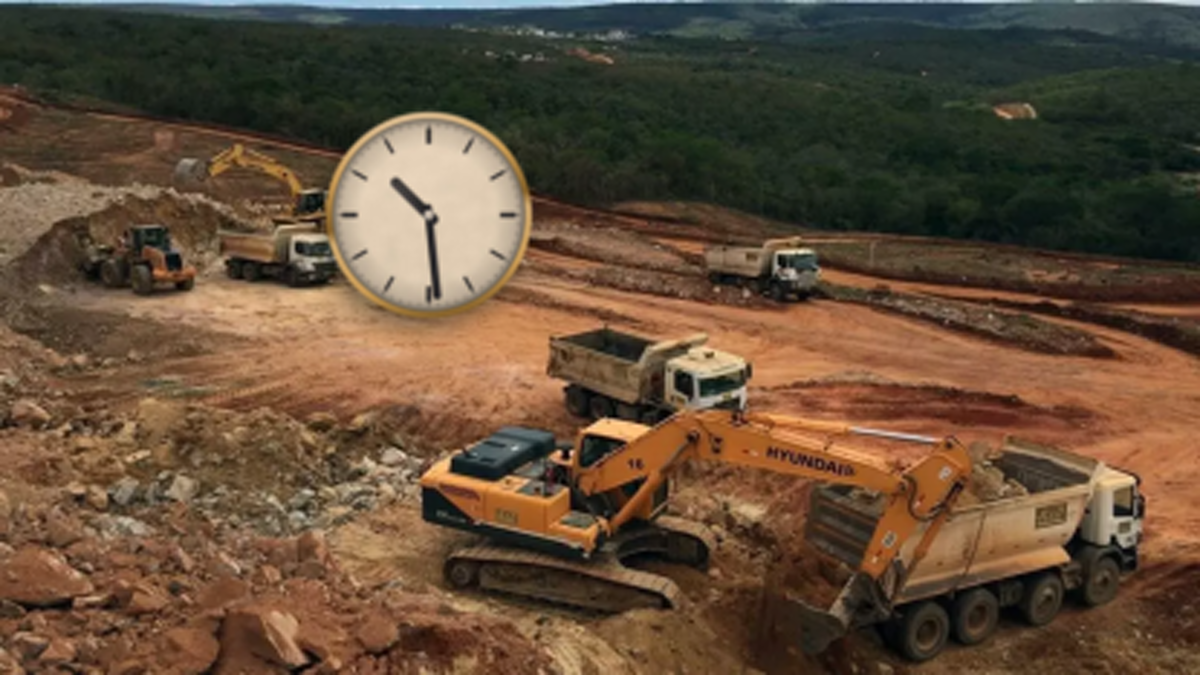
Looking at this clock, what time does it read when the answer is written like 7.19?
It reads 10.29
